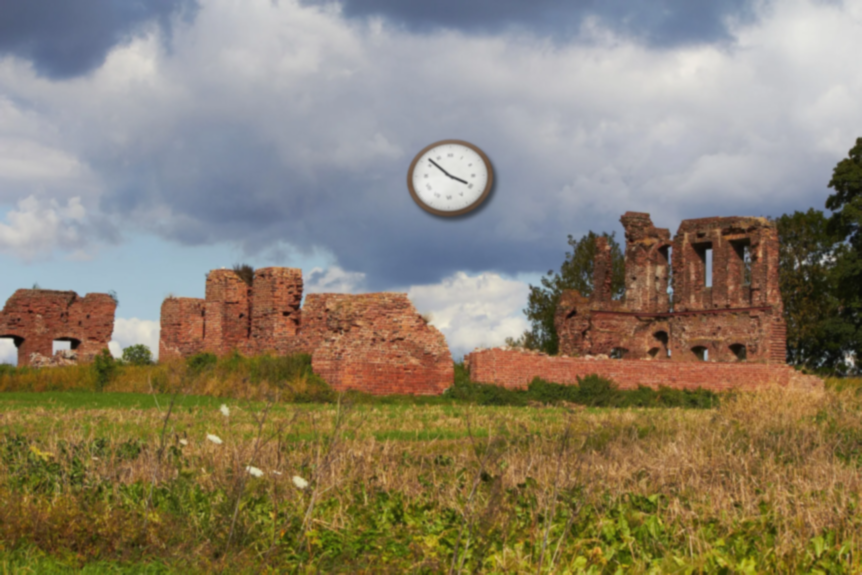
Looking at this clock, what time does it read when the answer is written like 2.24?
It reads 3.52
